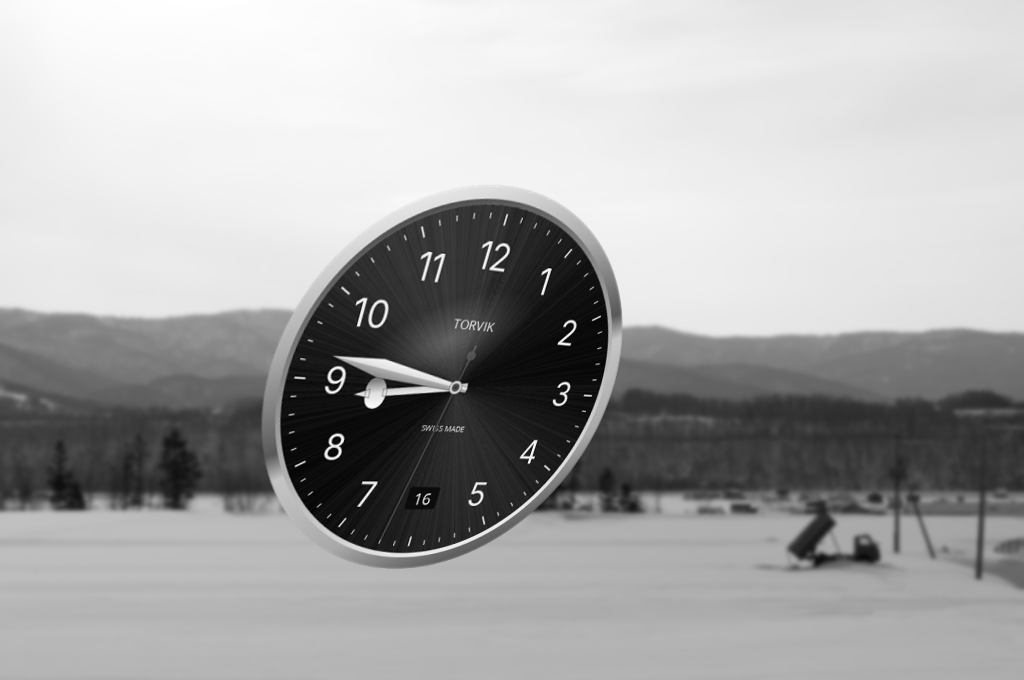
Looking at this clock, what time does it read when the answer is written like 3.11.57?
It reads 8.46.32
